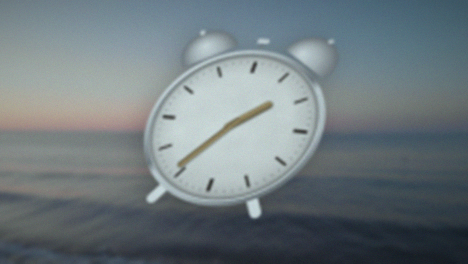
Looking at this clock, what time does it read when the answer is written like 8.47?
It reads 1.36
